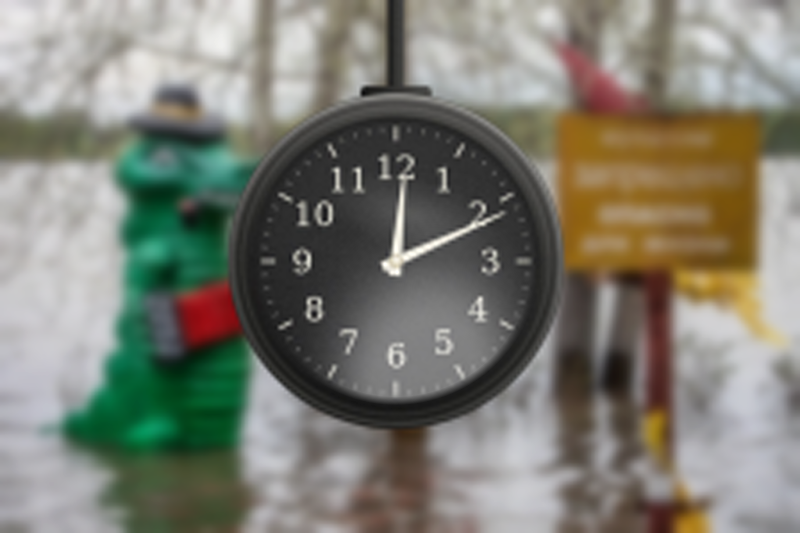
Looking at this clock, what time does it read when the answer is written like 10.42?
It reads 12.11
